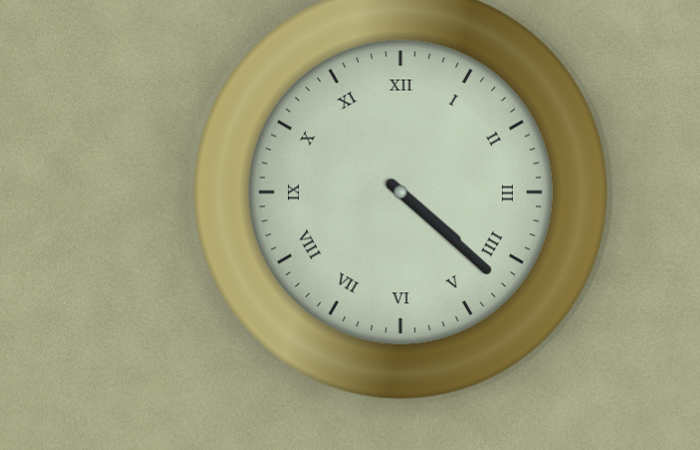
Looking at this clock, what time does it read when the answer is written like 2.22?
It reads 4.22
